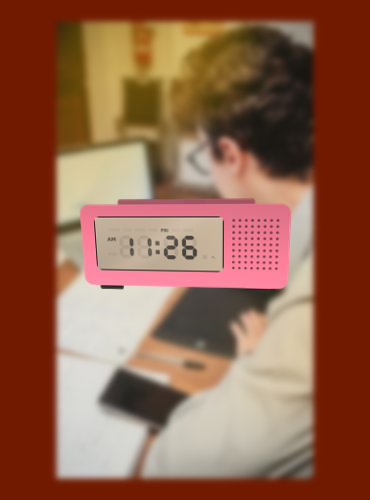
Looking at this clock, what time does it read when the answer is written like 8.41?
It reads 11.26
